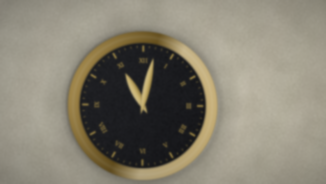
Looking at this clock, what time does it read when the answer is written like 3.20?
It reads 11.02
